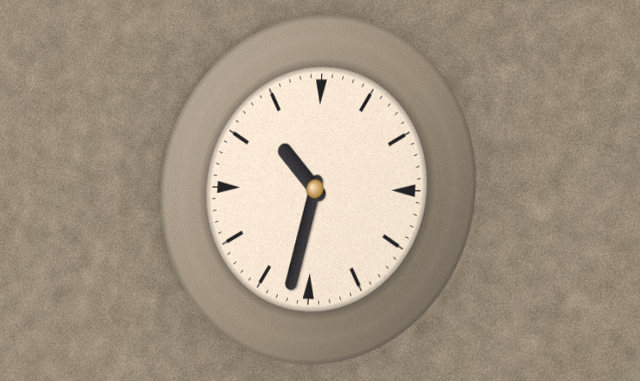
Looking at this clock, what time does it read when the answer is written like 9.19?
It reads 10.32
